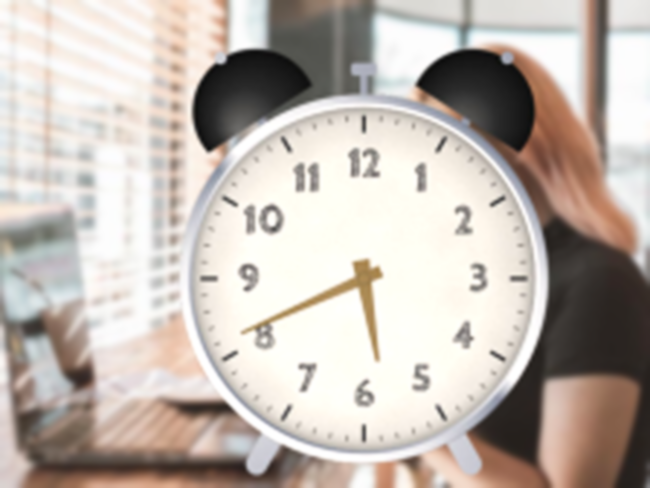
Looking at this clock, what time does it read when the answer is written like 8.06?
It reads 5.41
